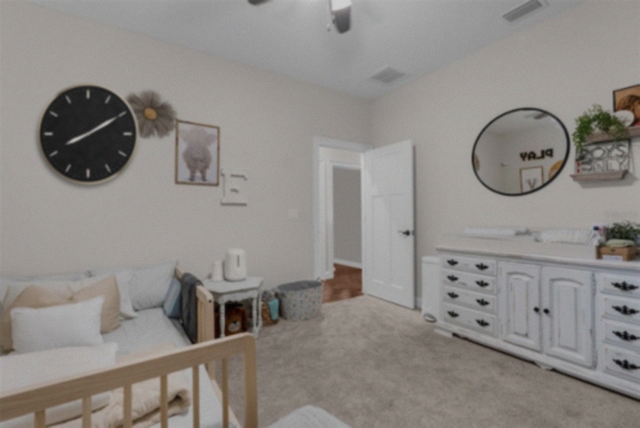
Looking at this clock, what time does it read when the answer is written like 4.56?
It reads 8.10
